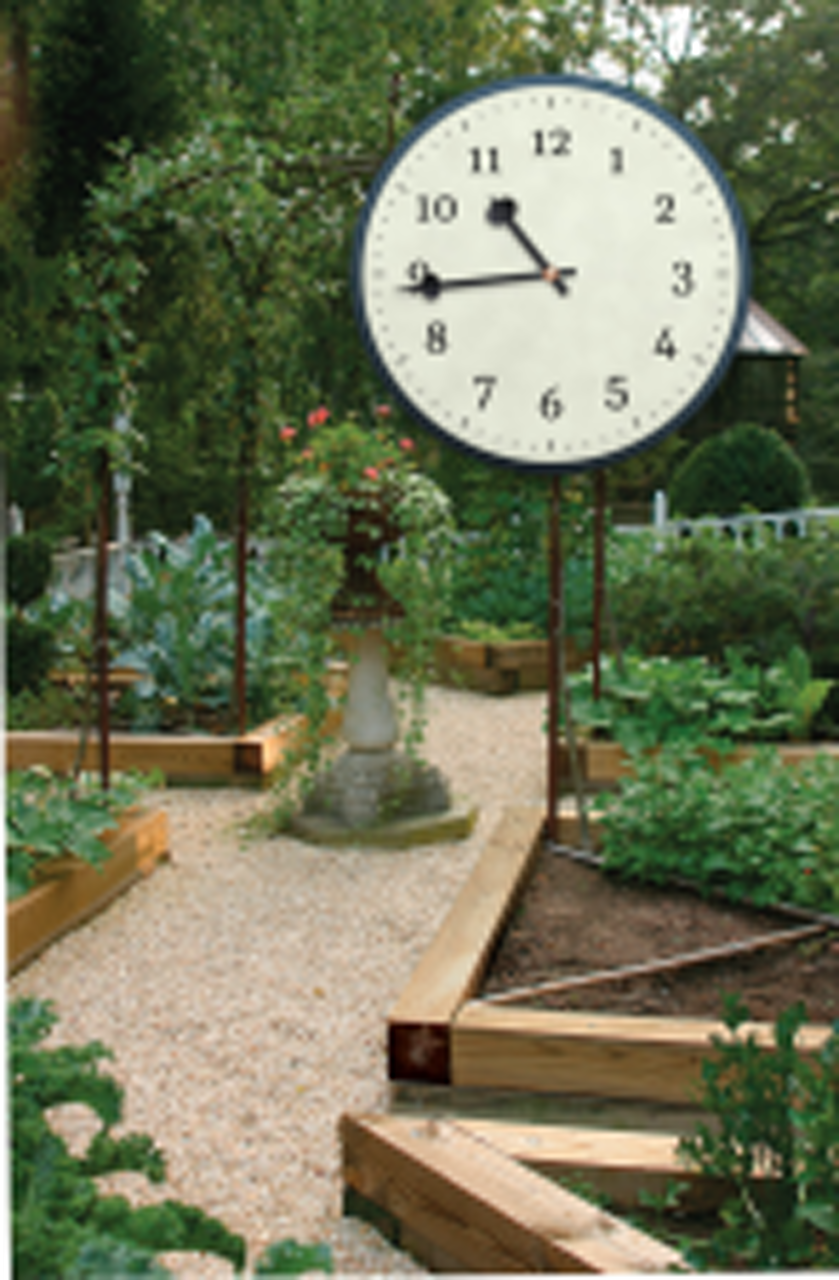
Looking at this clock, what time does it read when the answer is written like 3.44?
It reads 10.44
